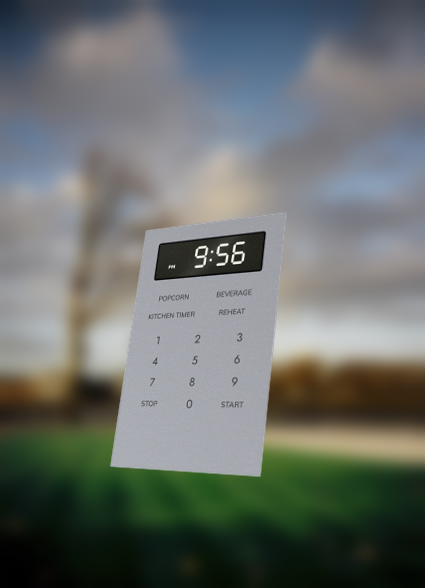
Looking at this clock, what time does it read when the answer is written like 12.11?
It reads 9.56
